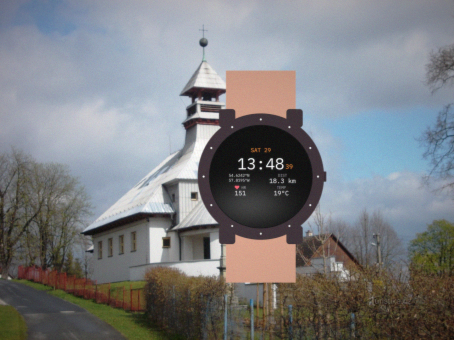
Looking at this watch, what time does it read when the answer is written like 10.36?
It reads 13.48
